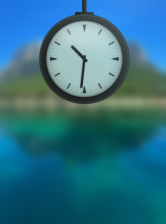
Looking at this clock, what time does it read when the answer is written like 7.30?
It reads 10.31
